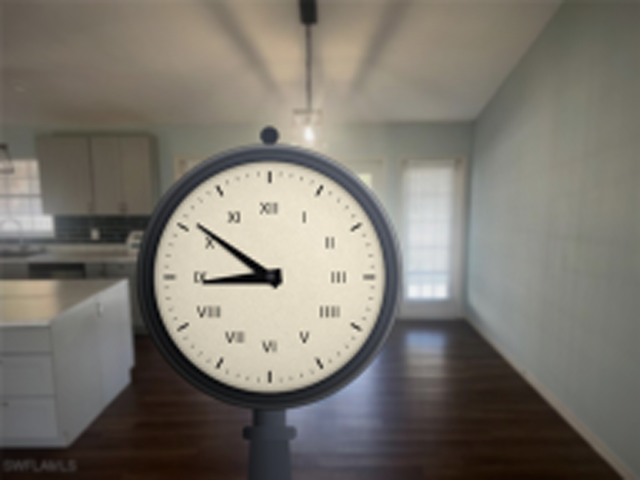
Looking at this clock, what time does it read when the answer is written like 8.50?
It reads 8.51
